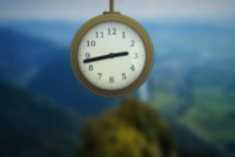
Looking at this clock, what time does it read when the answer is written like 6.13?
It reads 2.43
